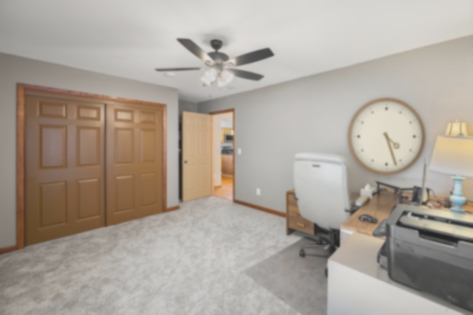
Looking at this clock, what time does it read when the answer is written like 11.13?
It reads 4.27
